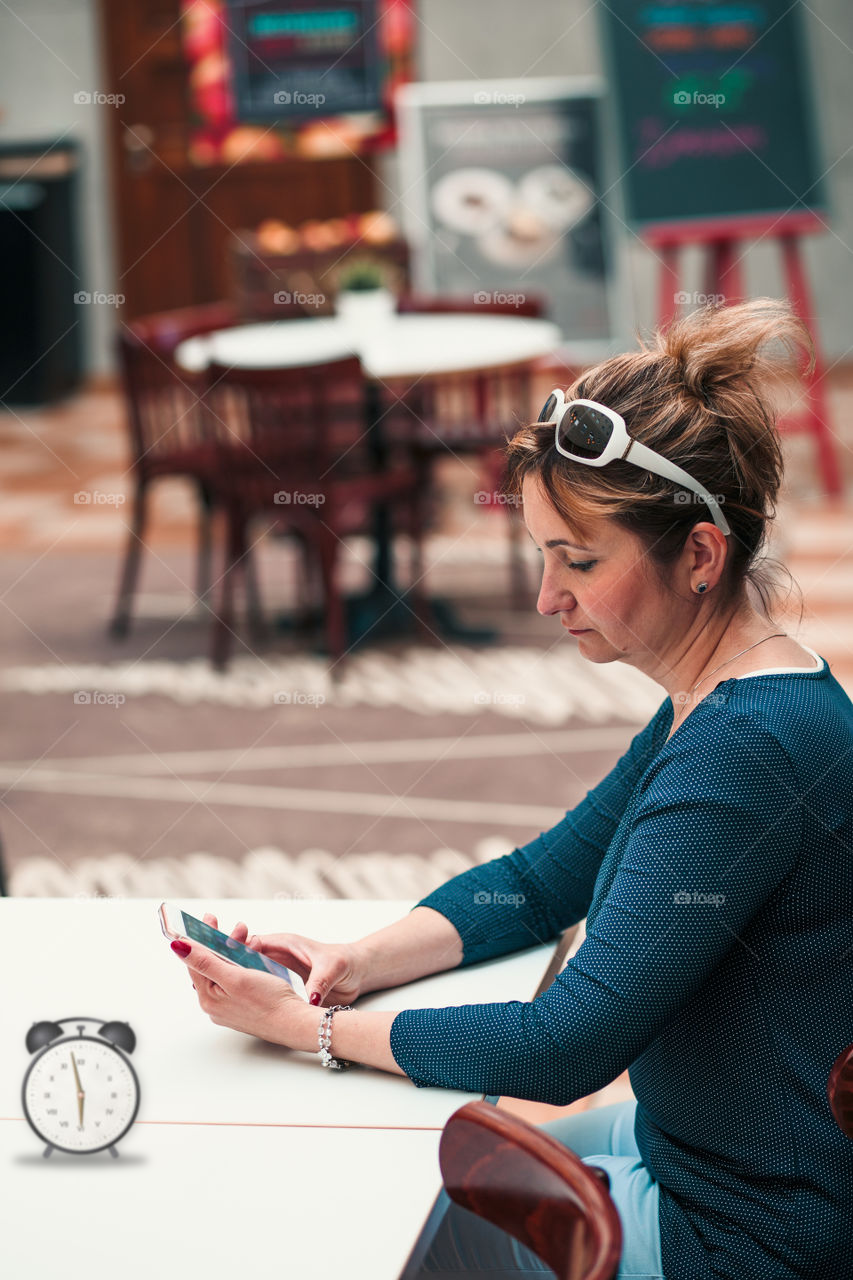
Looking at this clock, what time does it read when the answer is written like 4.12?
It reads 5.58
